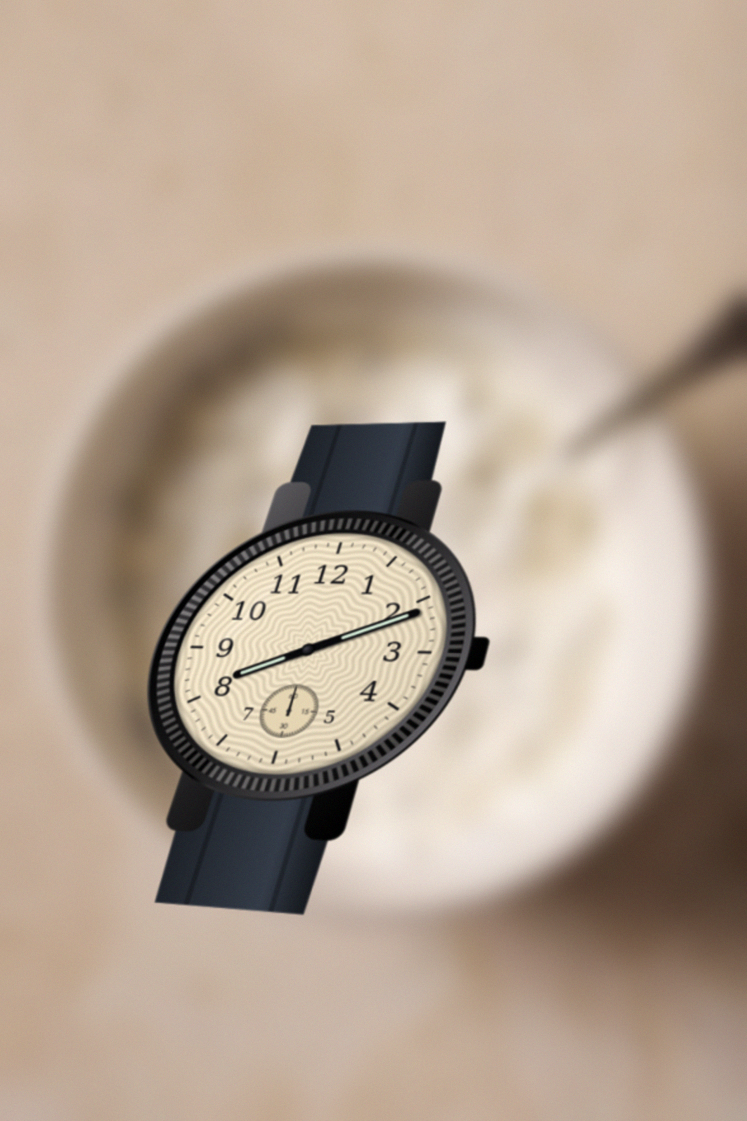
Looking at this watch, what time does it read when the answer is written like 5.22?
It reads 8.11
